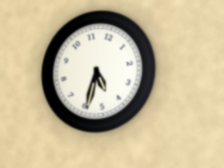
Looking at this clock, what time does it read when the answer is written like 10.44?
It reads 4.29
